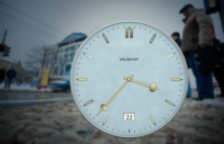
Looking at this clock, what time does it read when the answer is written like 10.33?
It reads 3.37
